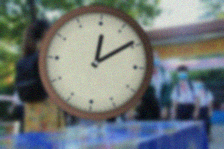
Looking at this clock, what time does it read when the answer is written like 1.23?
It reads 12.09
